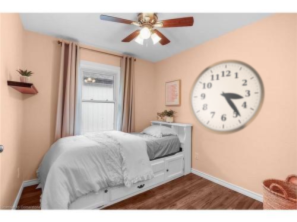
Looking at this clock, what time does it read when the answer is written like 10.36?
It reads 3.24
